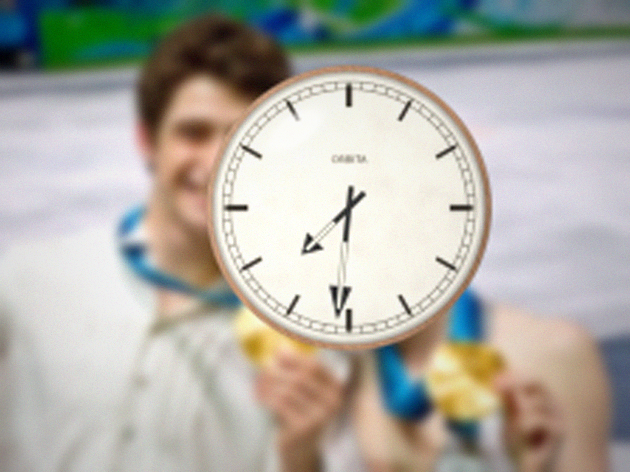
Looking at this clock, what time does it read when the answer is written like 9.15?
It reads 7.31
